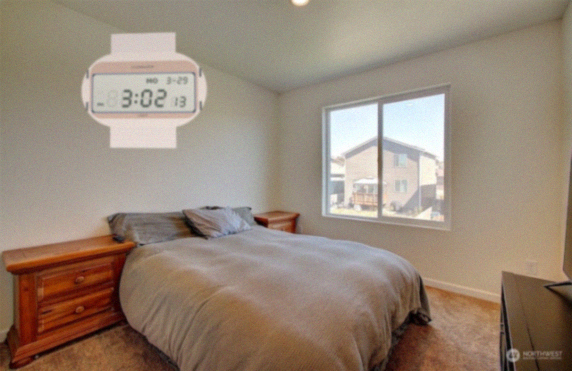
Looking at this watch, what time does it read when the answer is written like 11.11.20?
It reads 3.02.13
